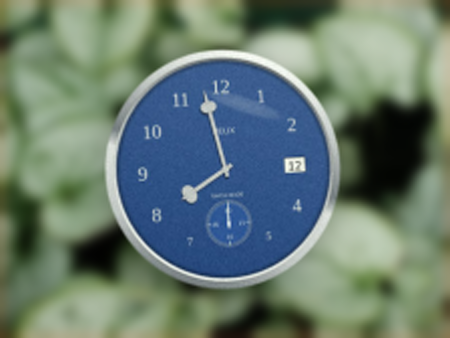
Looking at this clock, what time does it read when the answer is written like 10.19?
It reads 7.58
